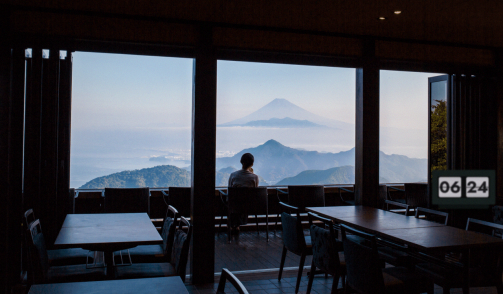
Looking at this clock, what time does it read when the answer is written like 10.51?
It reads 6.24
